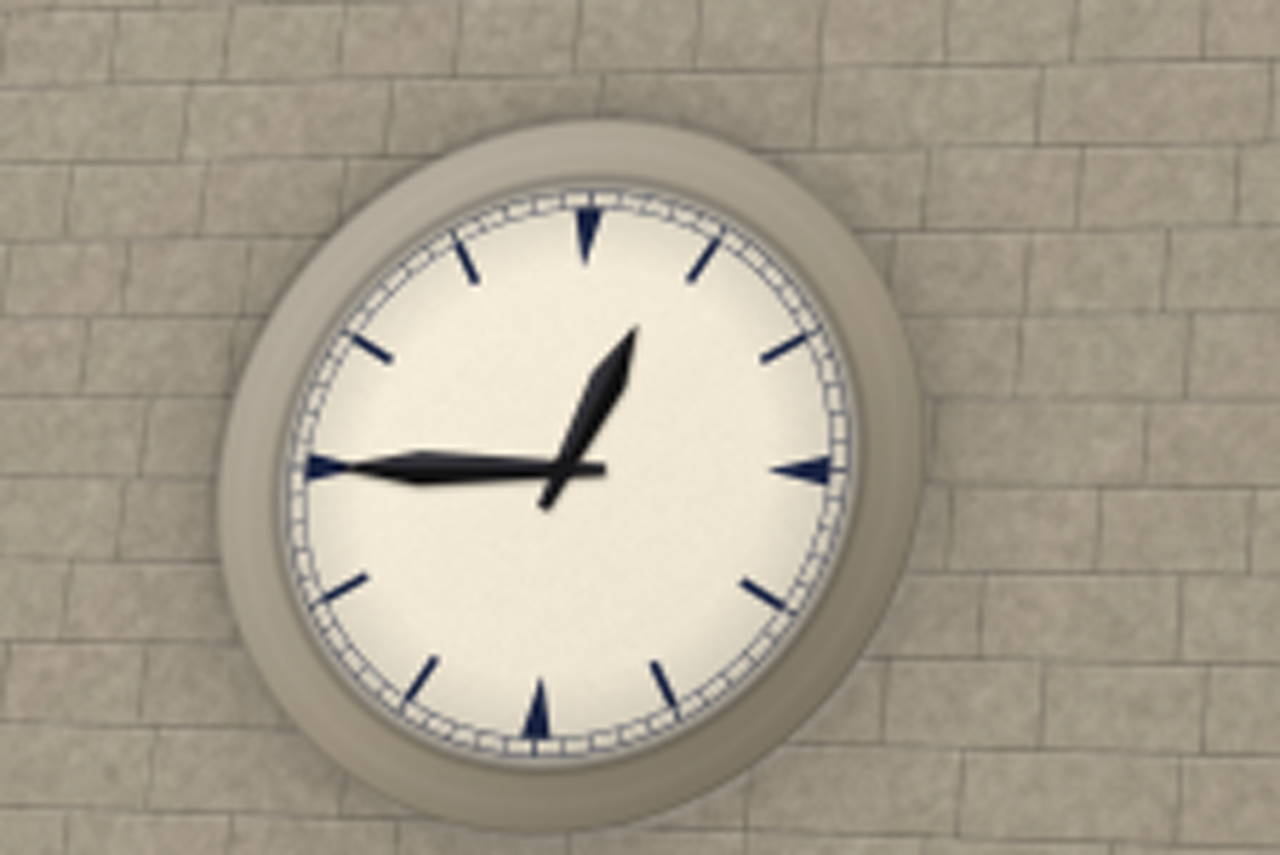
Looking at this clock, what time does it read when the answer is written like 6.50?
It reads 12.45
